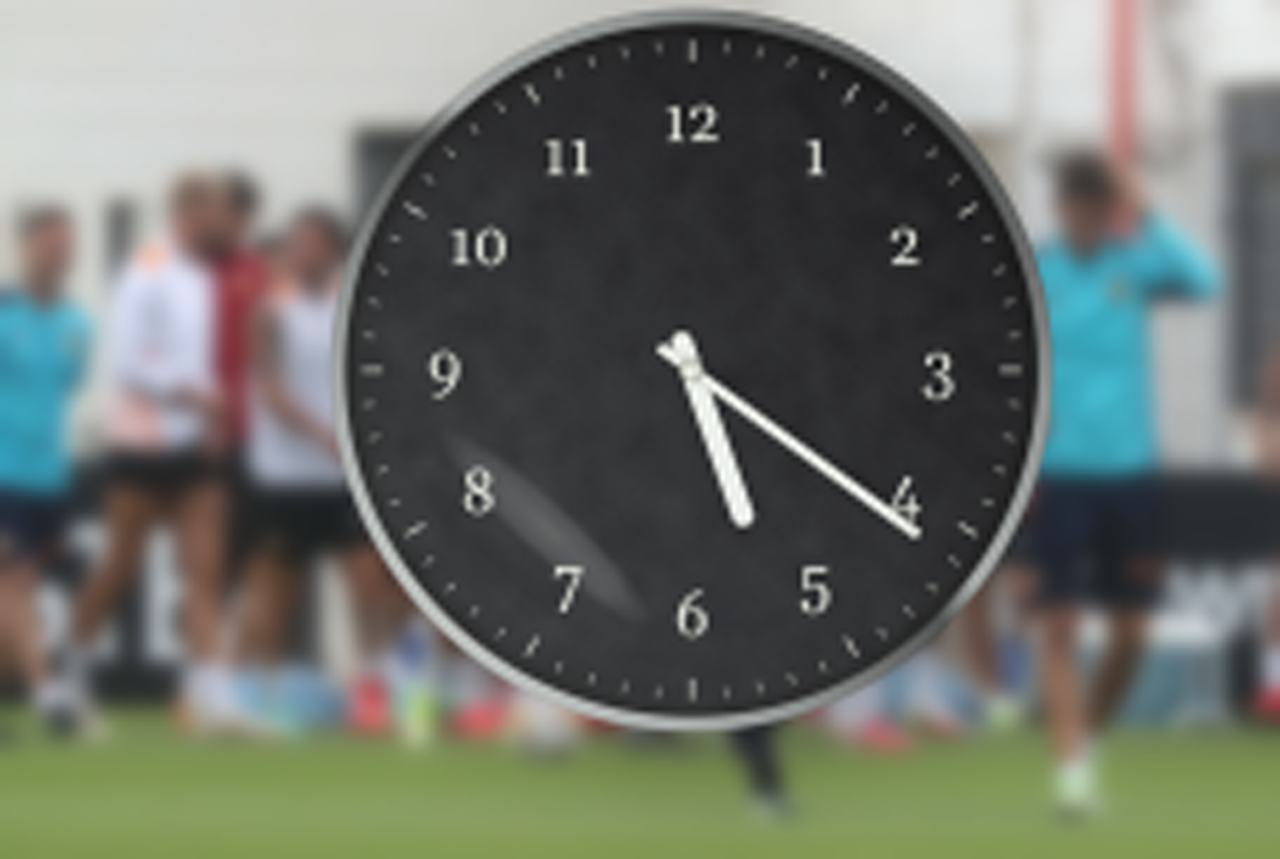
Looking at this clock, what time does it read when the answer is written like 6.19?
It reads 5.21
